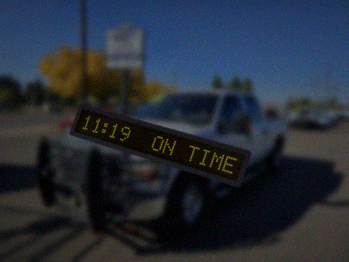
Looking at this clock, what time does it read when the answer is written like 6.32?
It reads 11.19
